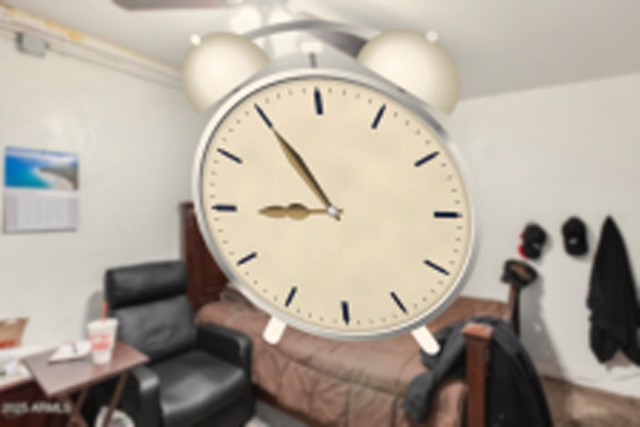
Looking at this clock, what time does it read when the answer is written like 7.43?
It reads 8.55
